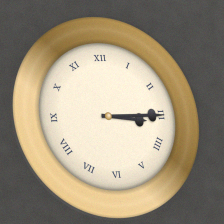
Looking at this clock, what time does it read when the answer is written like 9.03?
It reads 3.15
